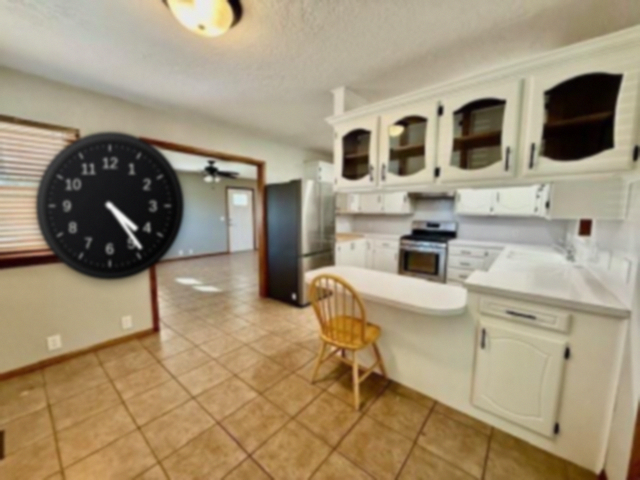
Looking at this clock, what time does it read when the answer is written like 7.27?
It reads 4.24
